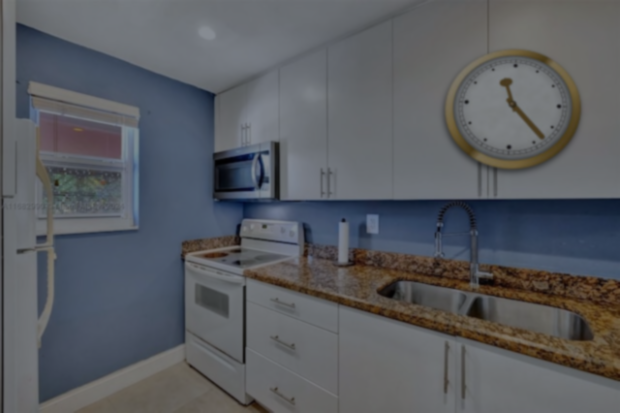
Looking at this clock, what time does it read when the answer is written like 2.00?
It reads 11.23
